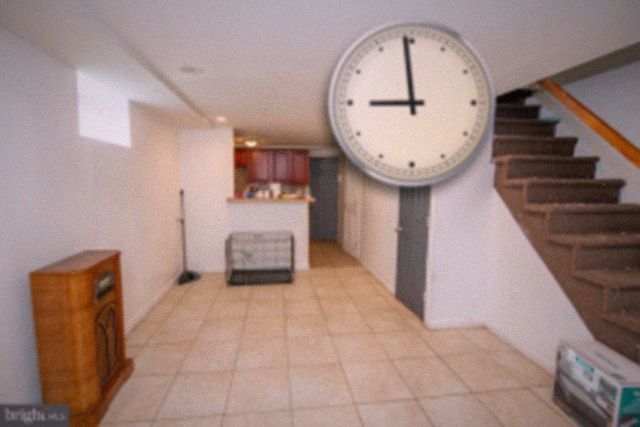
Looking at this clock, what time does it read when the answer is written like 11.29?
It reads 8.59
